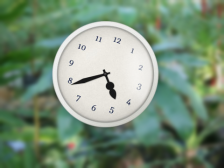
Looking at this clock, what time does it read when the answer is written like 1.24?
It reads 4.39
